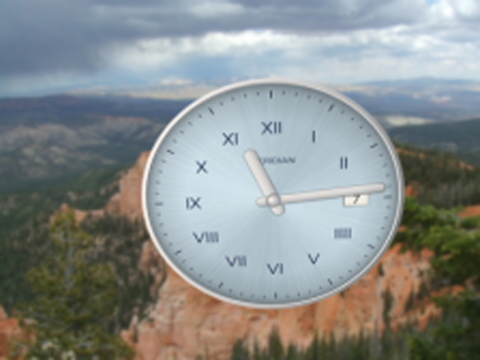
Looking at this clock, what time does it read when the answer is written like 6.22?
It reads 11.14
